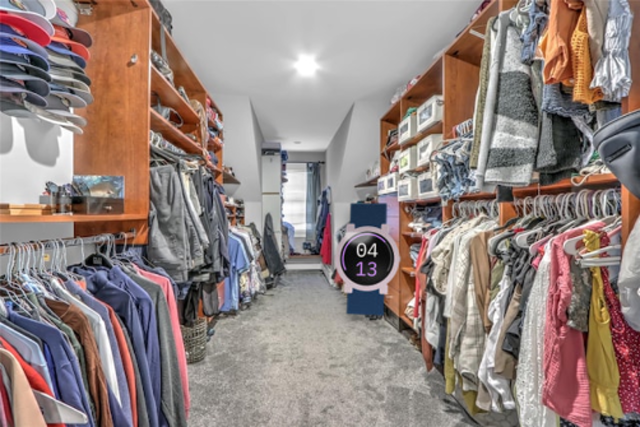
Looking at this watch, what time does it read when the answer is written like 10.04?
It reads 4.13
